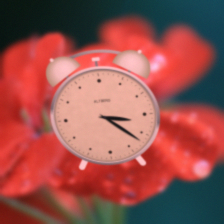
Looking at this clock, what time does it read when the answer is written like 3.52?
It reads 3.22
